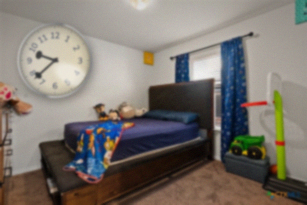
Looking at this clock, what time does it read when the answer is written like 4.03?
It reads 9.38
